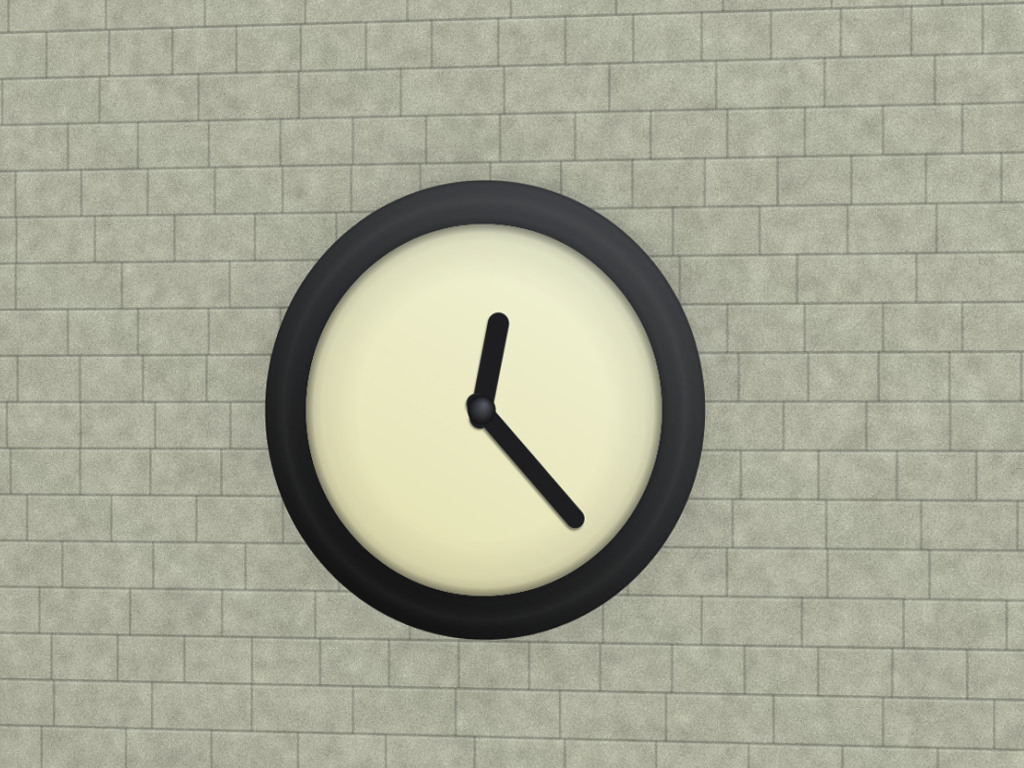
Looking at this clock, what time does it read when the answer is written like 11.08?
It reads 12.23
